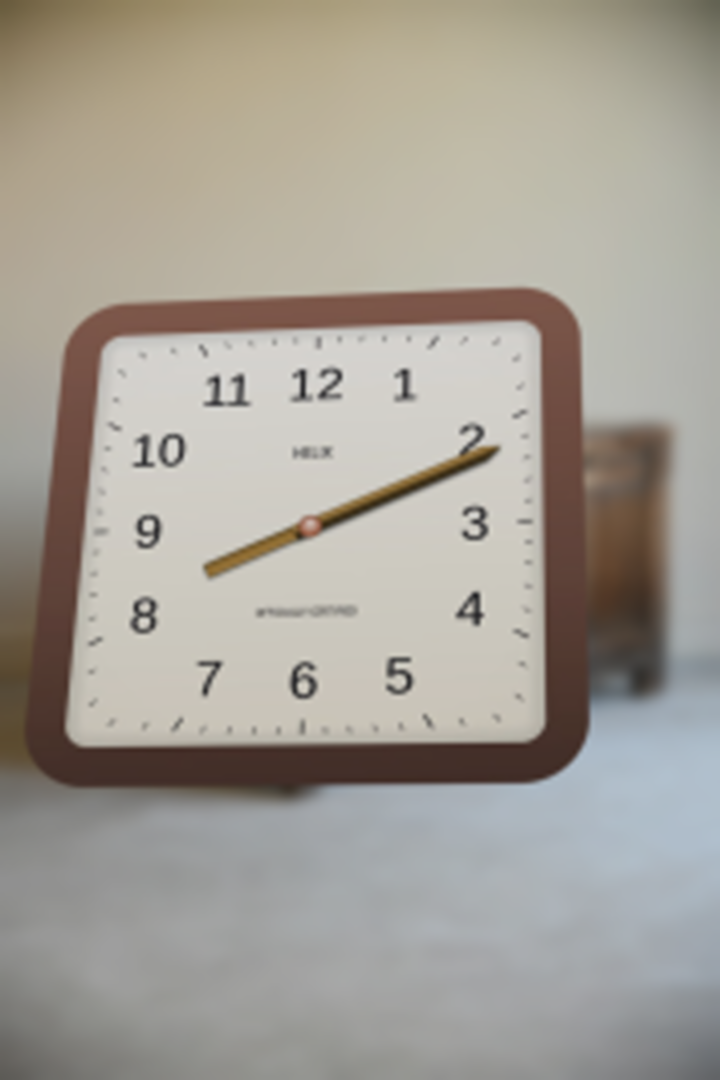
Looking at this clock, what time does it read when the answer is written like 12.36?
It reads 8.11
